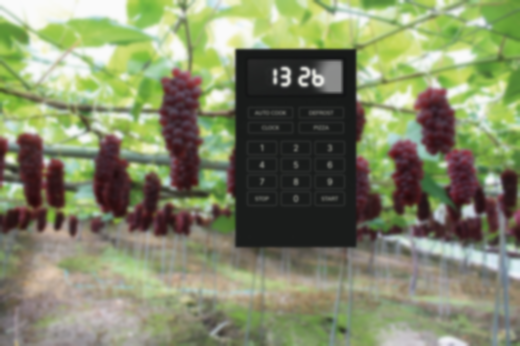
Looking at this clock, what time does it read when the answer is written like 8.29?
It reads 13.26
